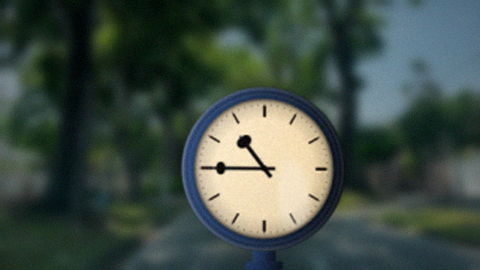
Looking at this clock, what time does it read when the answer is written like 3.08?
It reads 10.45
